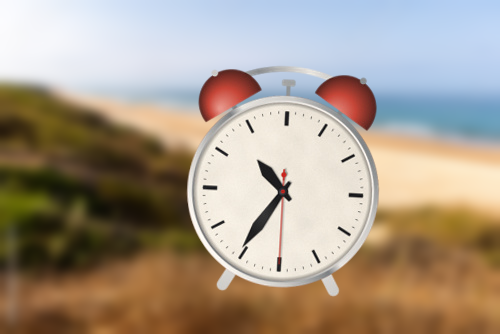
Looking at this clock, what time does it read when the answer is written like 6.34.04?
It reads 10.35.30
